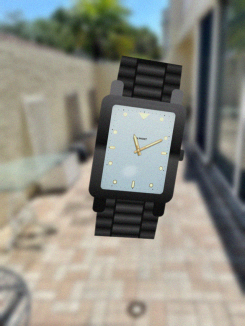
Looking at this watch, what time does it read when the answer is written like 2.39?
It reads 11.10
